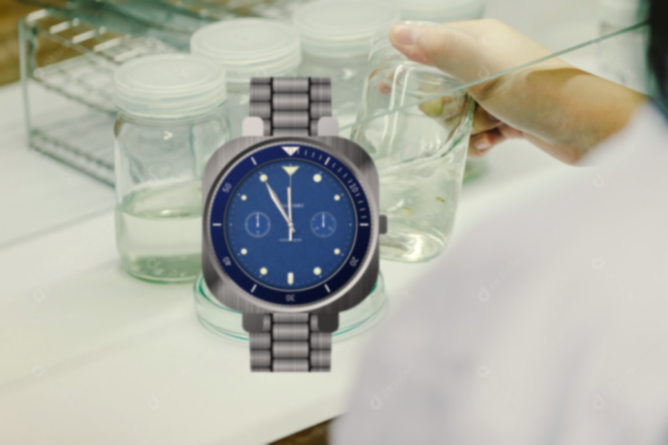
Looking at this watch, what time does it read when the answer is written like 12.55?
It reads 11.55
